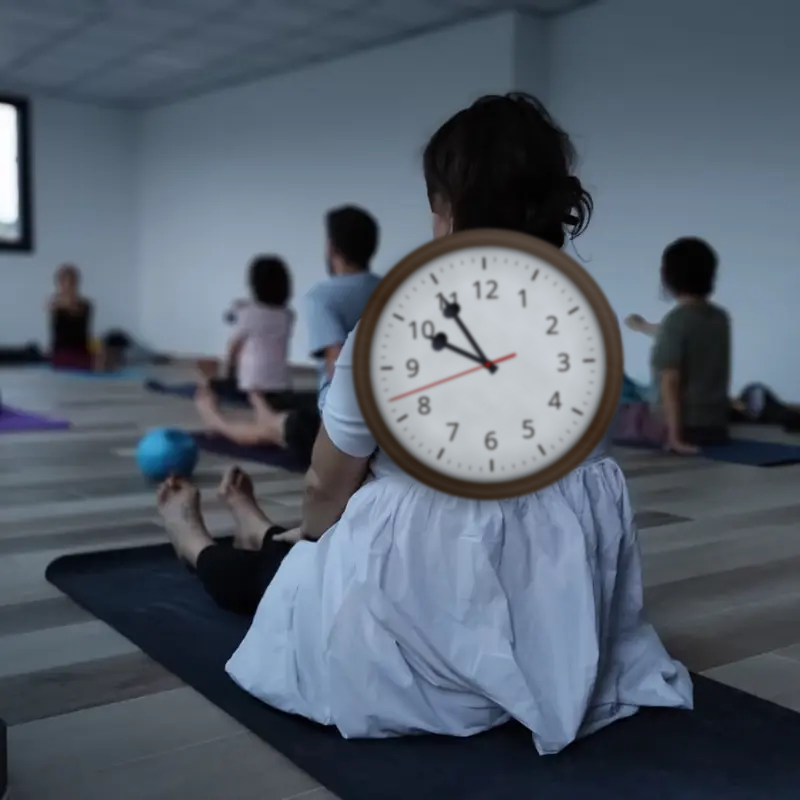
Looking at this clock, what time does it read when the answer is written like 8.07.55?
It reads 9.54.42
